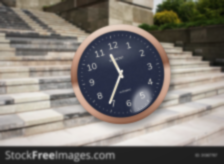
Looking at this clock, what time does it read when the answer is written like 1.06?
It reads 11.36
